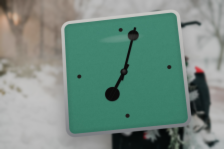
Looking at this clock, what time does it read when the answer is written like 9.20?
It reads 7.03
